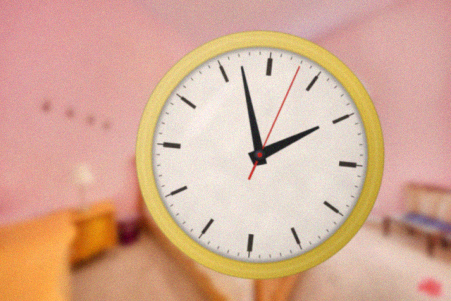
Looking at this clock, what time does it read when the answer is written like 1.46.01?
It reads 1.57.03
